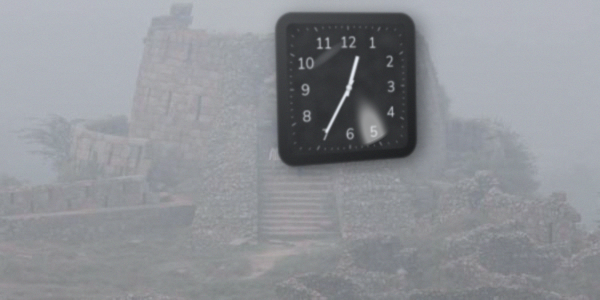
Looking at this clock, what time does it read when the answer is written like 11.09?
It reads 12.35
